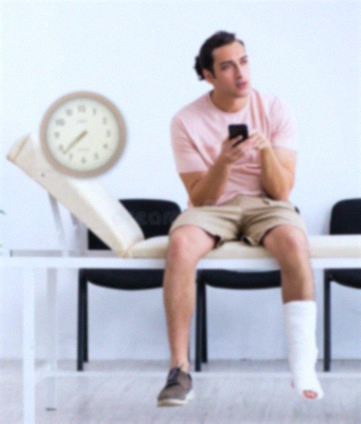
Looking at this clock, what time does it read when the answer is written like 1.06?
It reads 7.38
